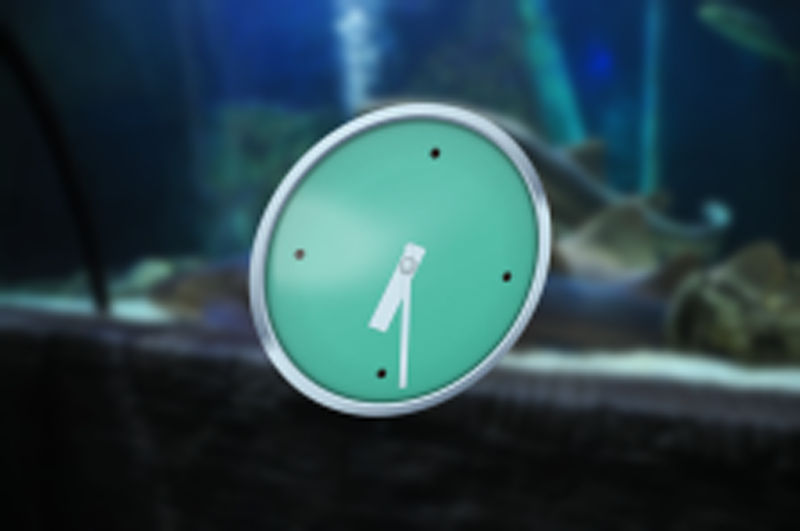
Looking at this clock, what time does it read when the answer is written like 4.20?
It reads 6.28
